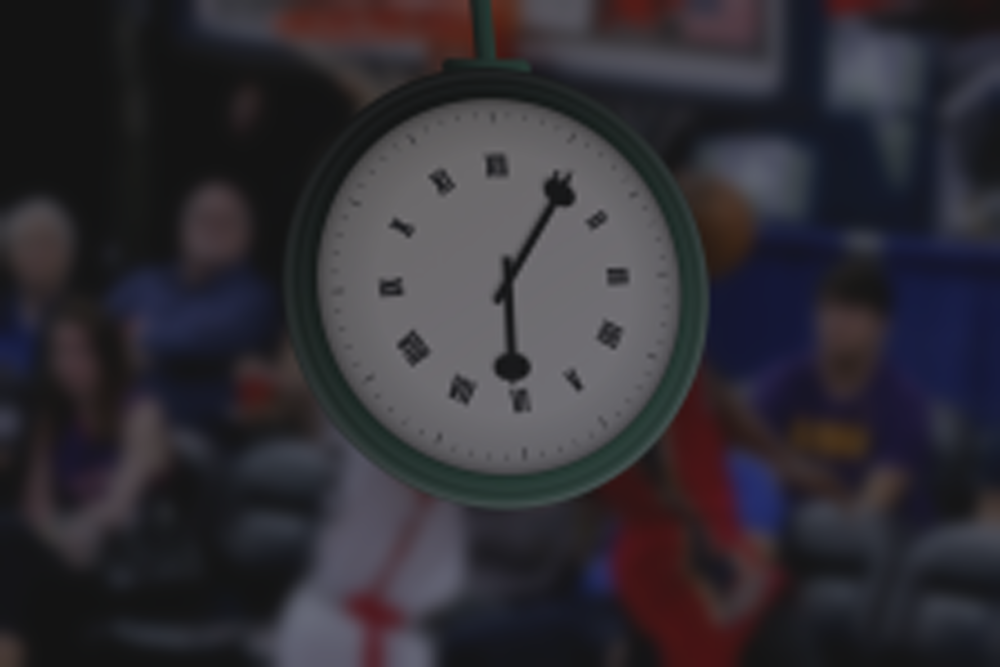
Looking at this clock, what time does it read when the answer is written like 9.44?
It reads 6.06
